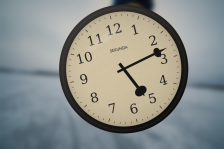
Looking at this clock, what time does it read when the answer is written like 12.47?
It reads 5.13
